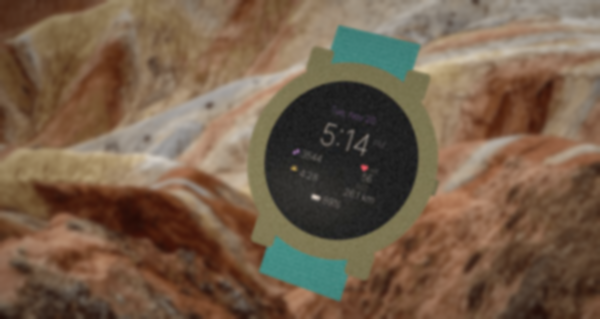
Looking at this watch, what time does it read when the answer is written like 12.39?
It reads 5.14
